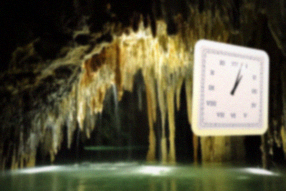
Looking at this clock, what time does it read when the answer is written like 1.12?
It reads 1.03
